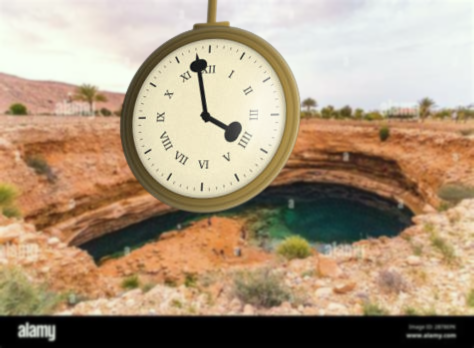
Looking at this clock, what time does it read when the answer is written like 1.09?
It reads 3.58
